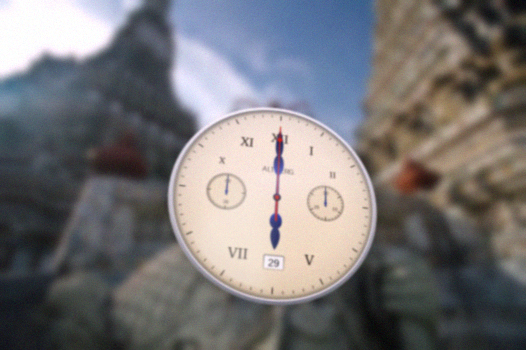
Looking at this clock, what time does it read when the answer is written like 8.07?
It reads 6.00
